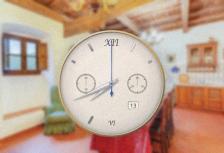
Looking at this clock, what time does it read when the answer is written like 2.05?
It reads 7.41
